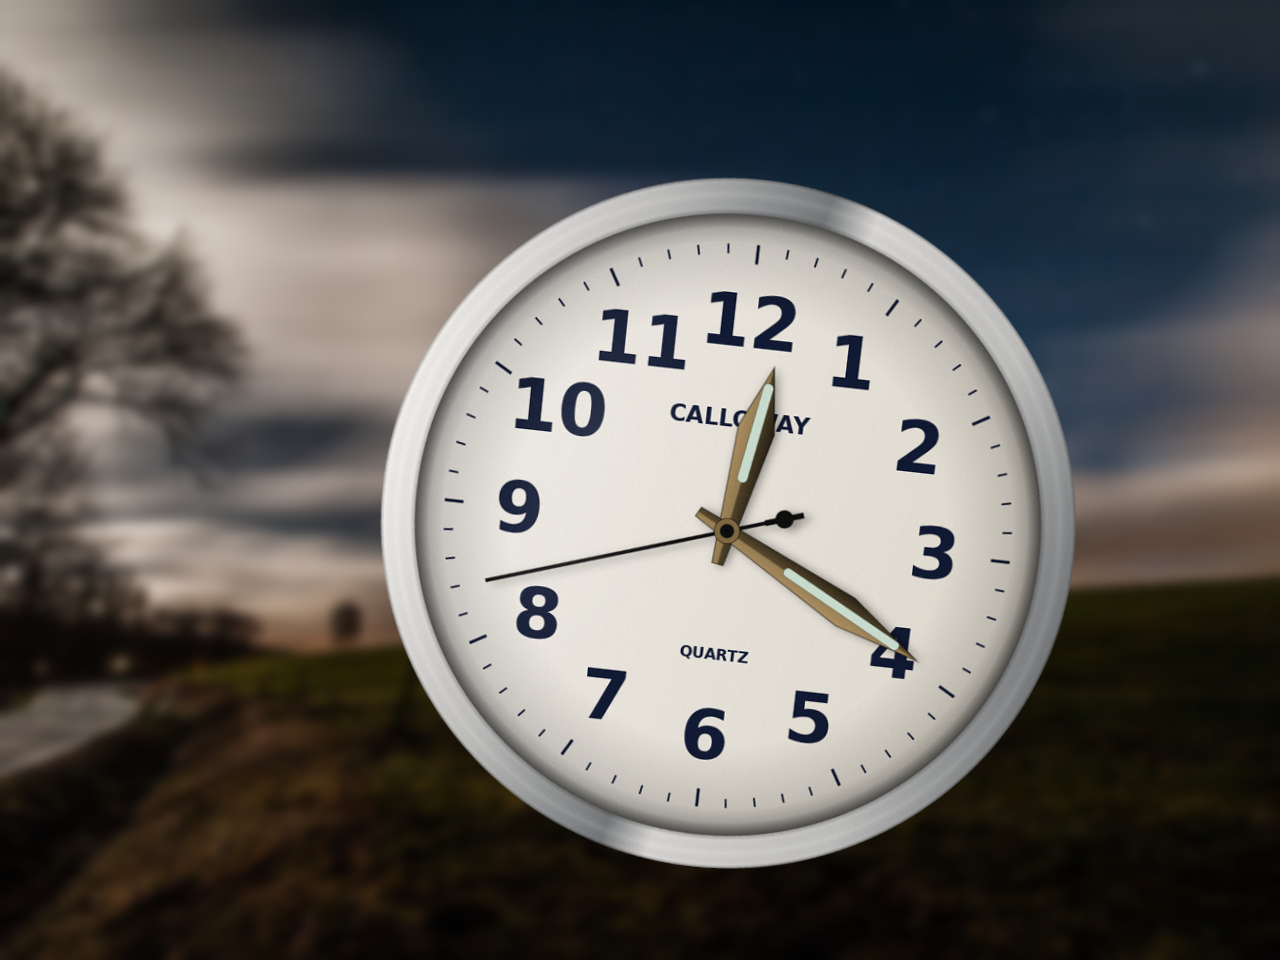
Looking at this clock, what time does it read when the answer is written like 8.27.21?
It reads 12.19.42
